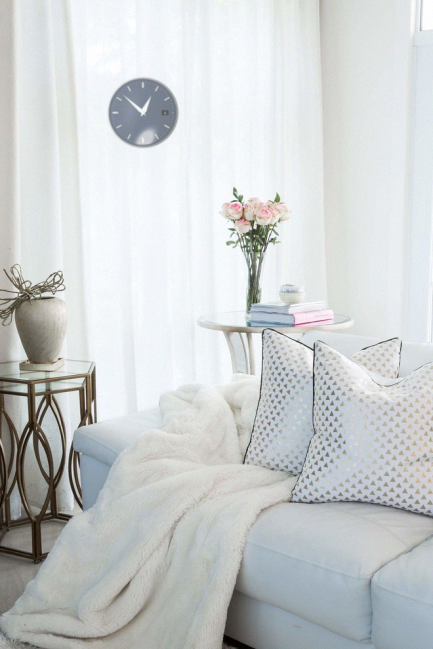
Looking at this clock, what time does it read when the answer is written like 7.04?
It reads 12.52
